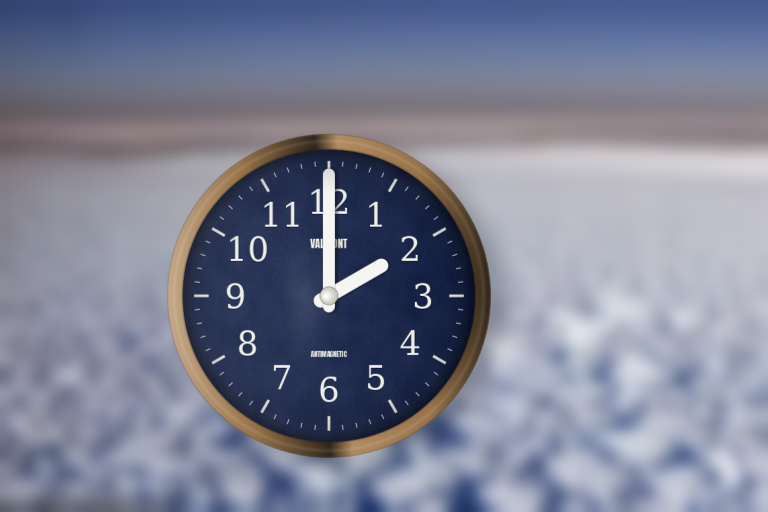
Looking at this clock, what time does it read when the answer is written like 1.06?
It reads 2.00
